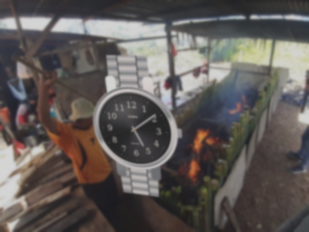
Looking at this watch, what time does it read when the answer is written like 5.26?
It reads 5.09
